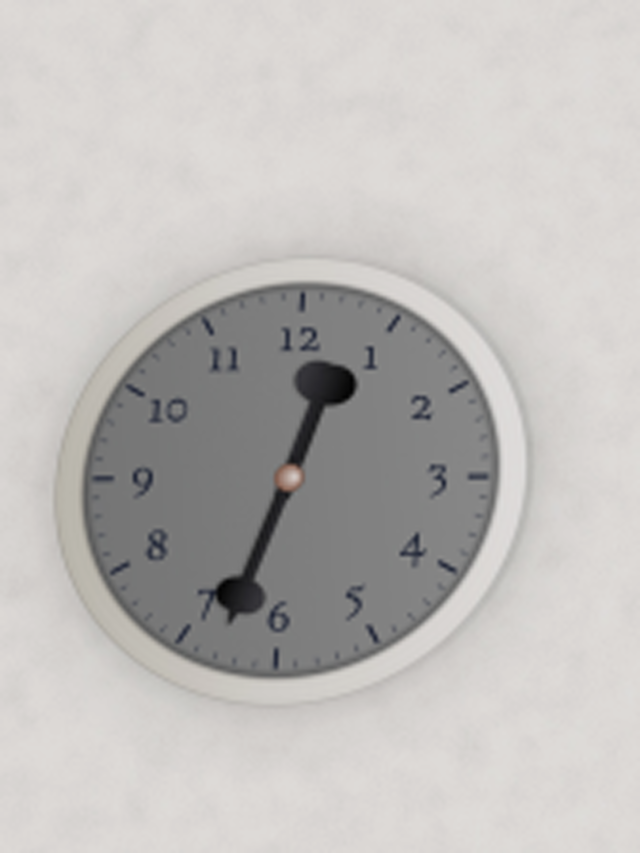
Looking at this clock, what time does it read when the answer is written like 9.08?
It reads 12.33
